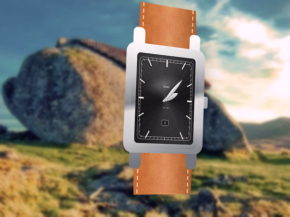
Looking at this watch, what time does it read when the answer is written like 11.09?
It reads 2.07
